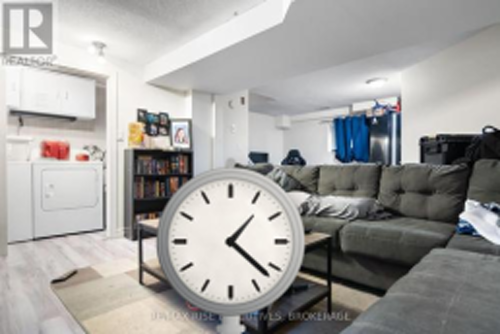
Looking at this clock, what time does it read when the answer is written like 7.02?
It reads 1.22
